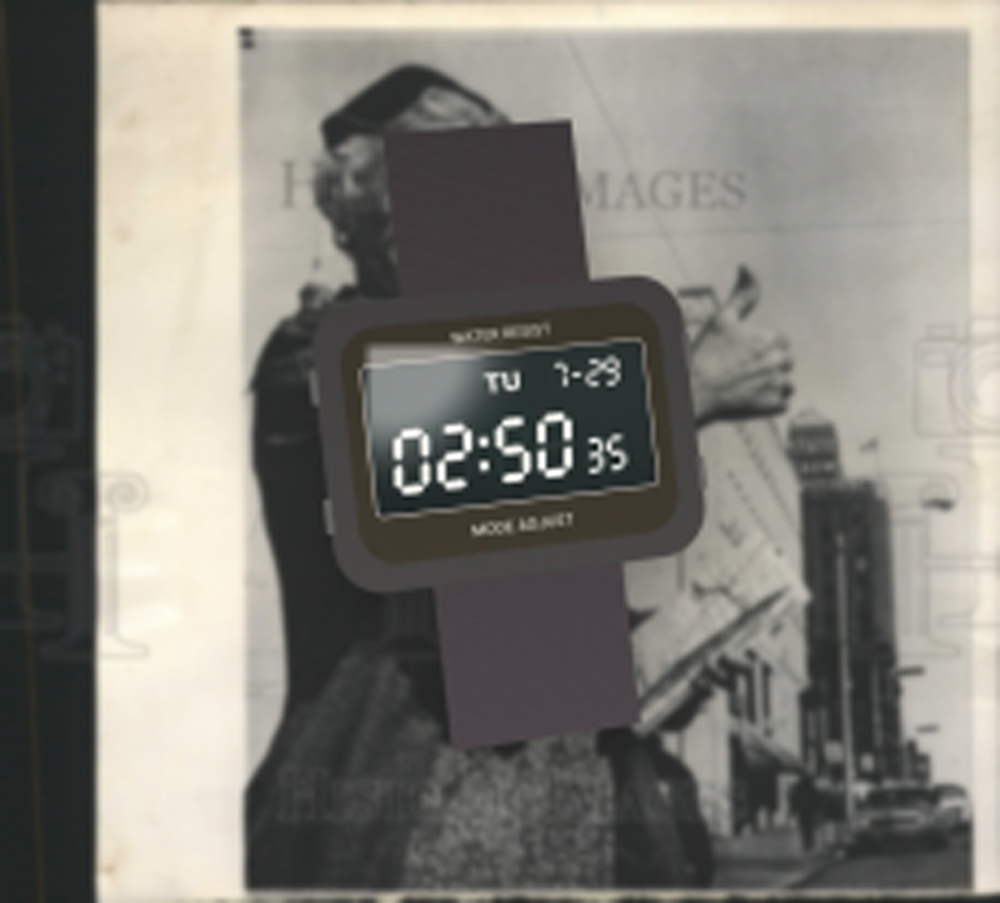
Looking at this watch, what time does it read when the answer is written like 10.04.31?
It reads 2.50.35
